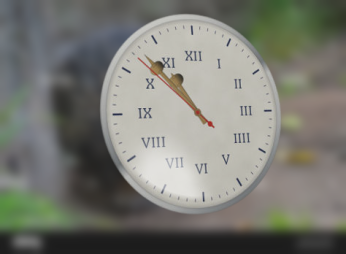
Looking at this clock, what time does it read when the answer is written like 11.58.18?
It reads 10.52.52
